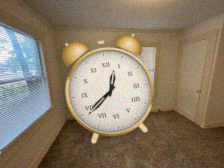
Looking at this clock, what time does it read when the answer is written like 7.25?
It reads 12.39
